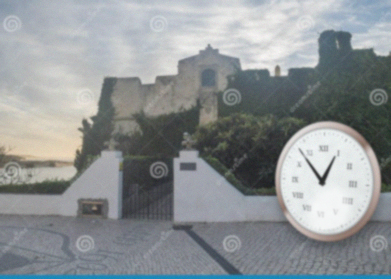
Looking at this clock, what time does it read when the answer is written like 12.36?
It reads 12.53
